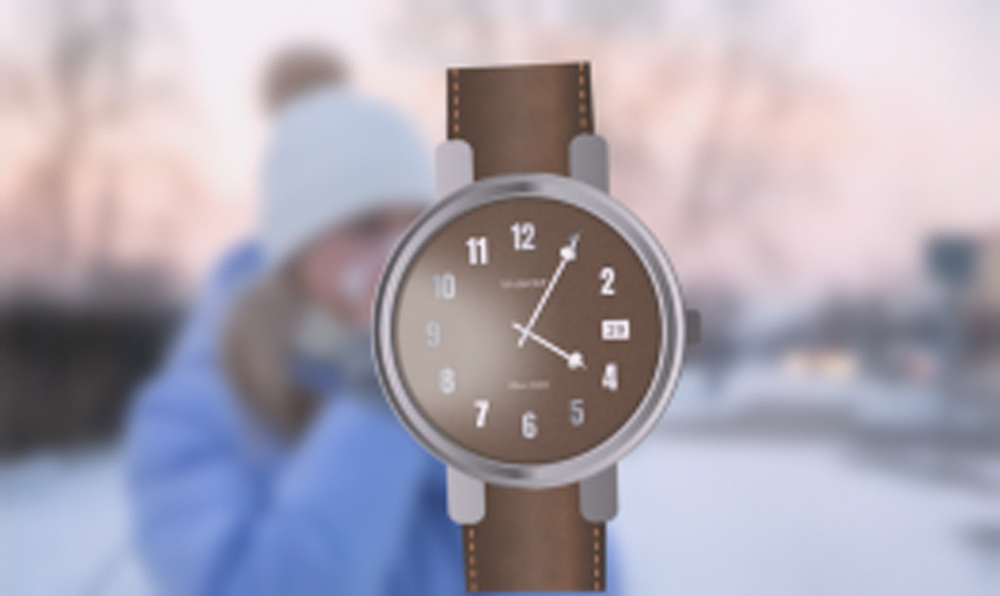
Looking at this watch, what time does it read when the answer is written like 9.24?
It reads 4.05
